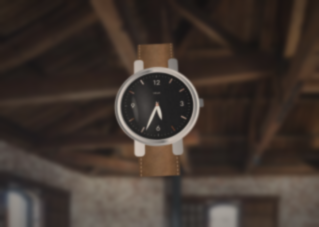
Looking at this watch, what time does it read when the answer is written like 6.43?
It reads 5.34
